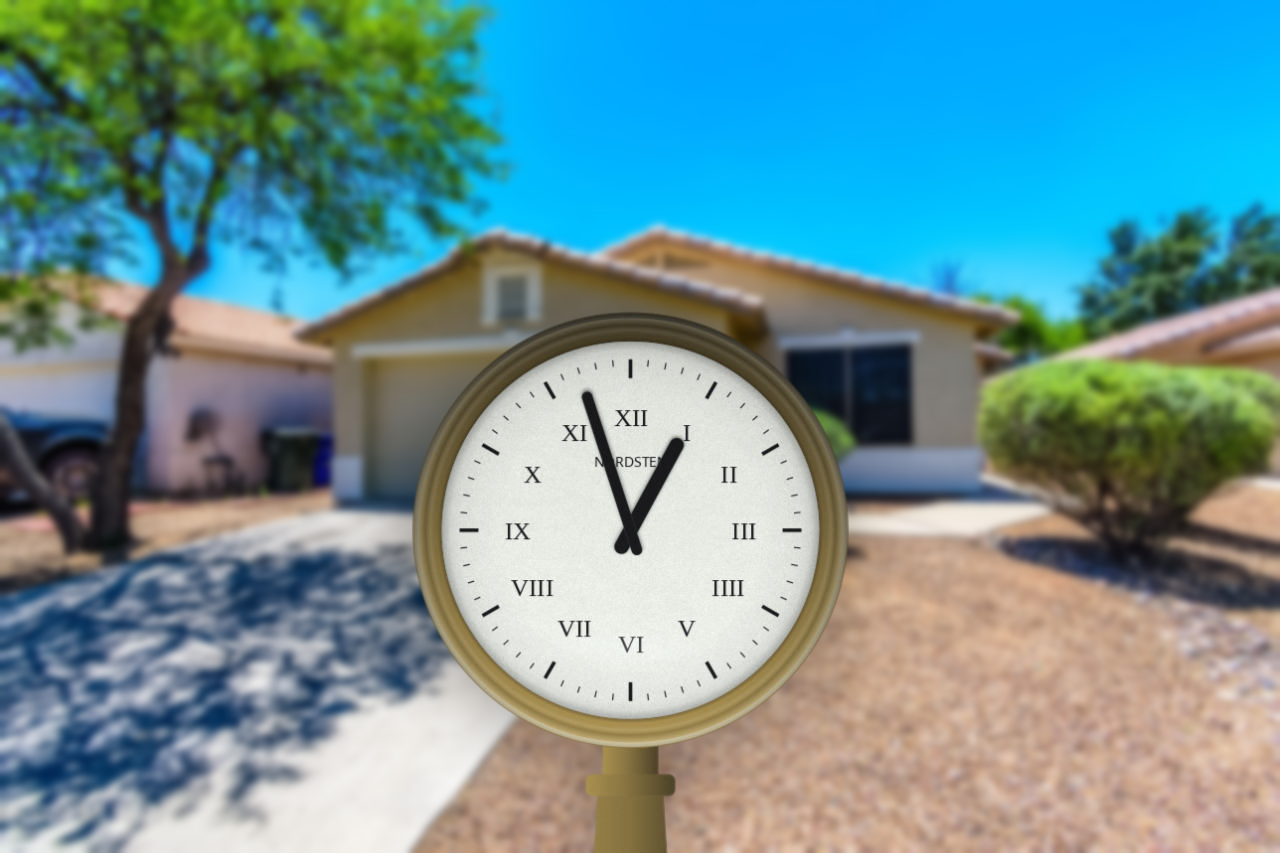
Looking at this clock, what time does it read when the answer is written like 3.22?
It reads 12.57
